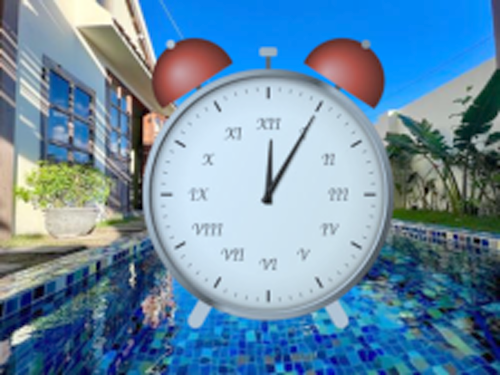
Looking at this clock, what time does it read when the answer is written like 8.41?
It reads 12.05
